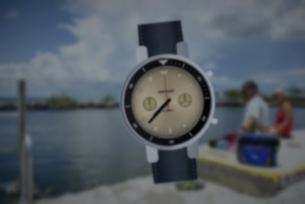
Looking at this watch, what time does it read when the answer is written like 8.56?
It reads 7.38
